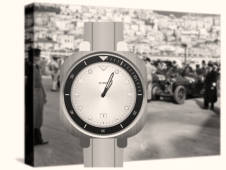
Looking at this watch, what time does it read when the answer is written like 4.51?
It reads 1.04
